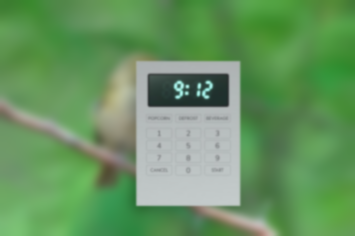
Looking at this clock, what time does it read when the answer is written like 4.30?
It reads 9.12
